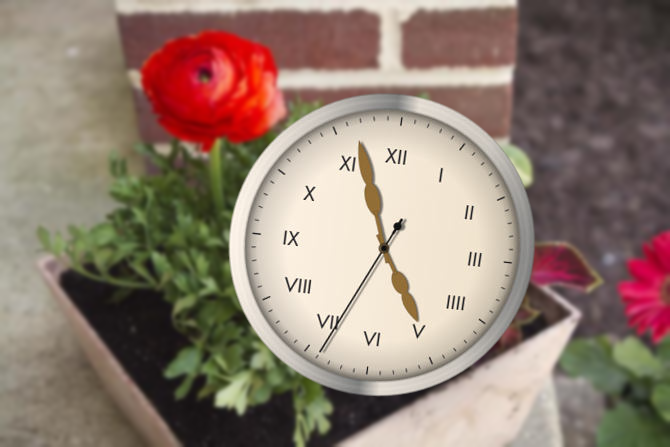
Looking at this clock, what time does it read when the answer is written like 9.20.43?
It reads 4.56.34
